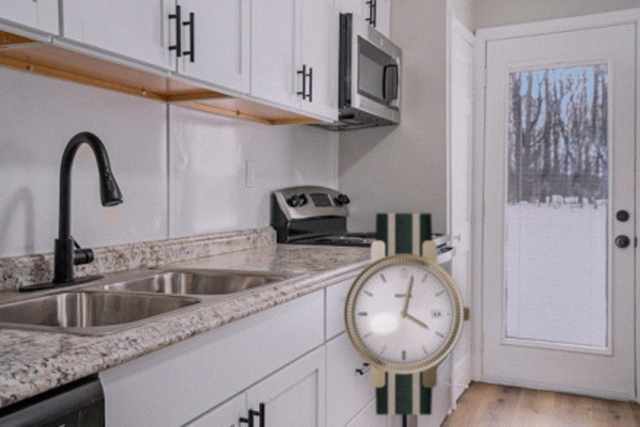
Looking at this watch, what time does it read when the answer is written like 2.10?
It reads 4.02
